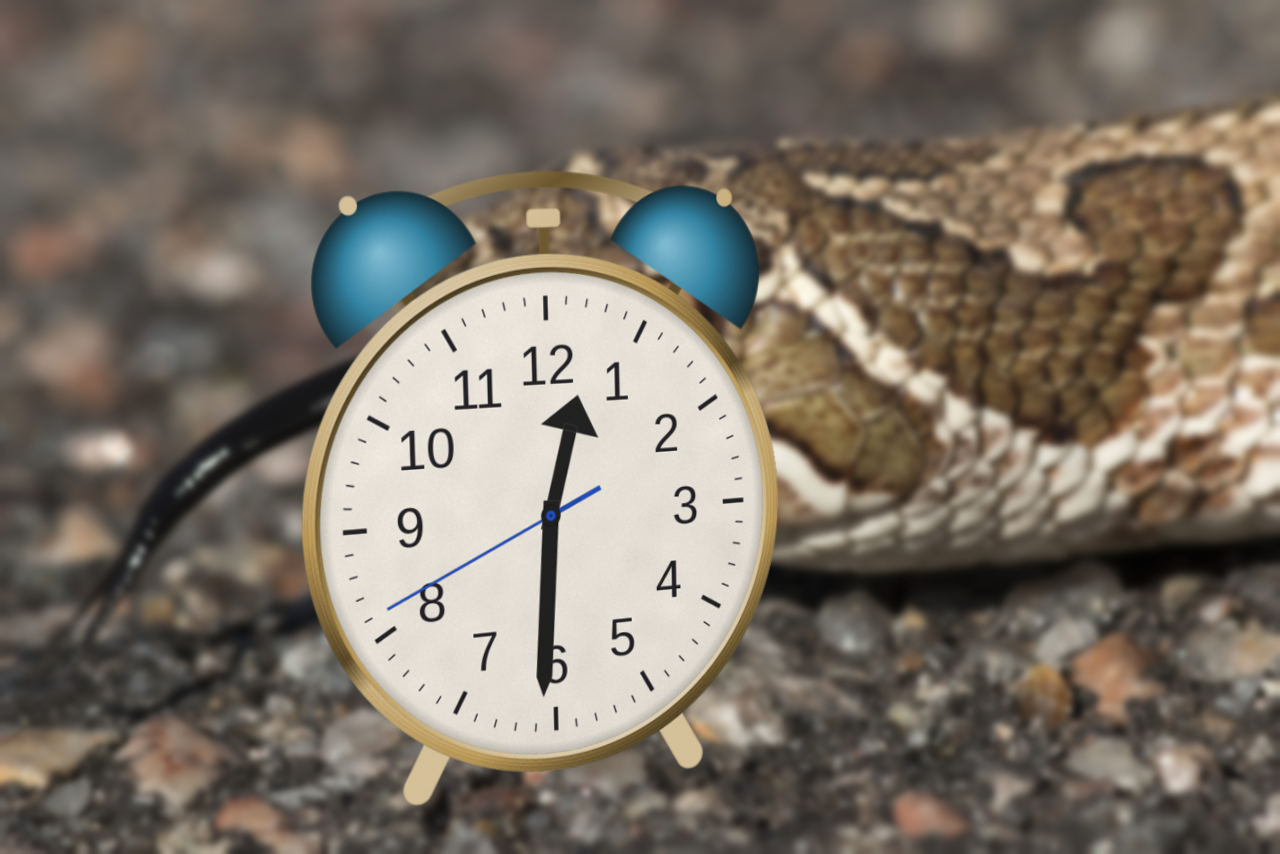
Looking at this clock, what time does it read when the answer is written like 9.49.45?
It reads 12.30.41
